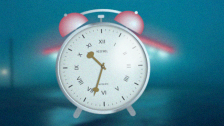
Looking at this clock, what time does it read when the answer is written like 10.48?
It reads 10.33
